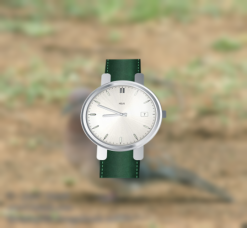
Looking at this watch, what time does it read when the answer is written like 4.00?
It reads 8.49
